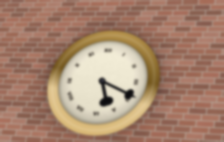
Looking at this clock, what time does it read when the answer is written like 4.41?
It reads 5.19
